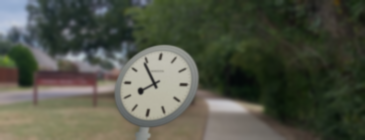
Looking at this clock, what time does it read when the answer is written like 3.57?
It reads 7.54
